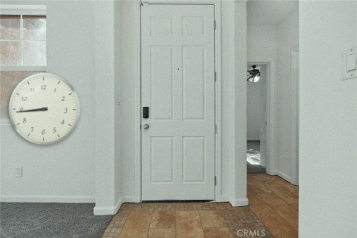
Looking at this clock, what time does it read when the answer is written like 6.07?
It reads 8.44
